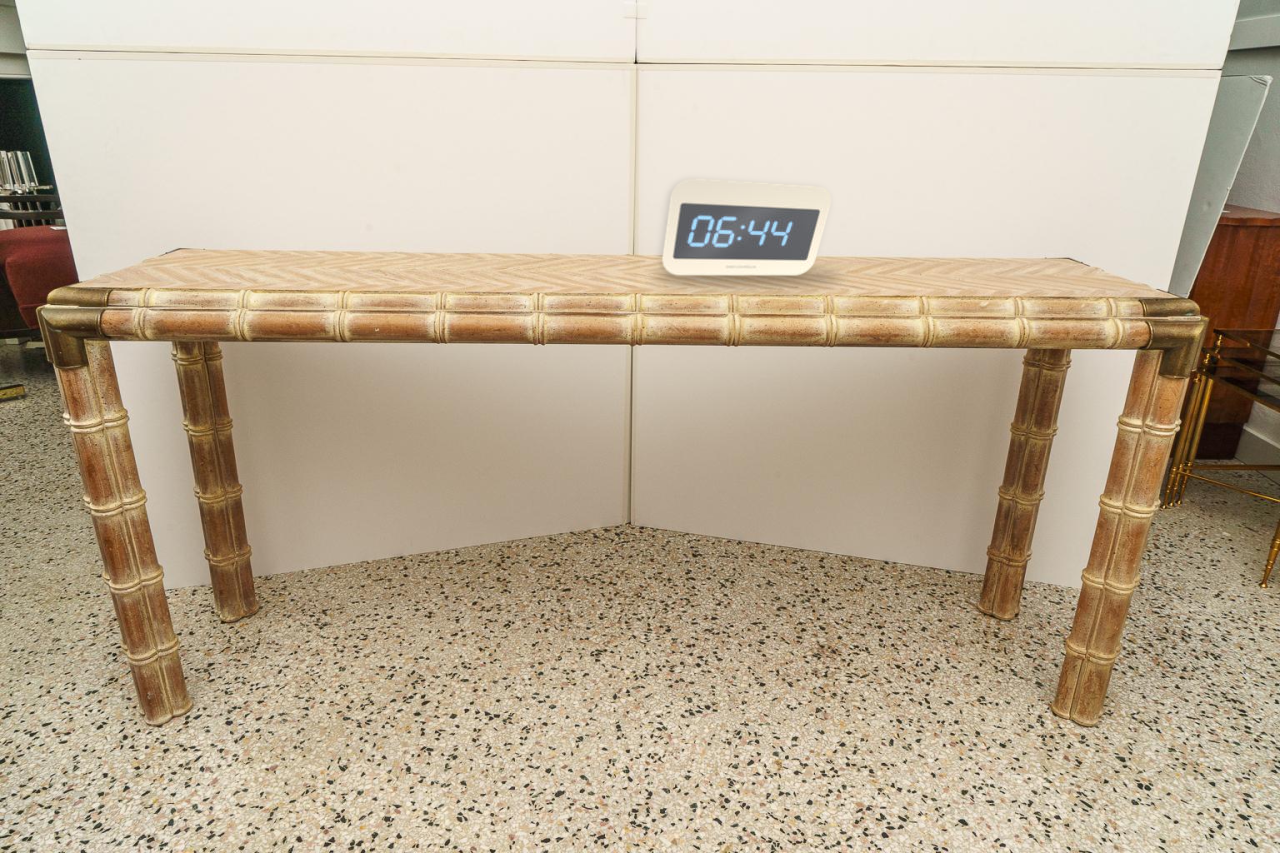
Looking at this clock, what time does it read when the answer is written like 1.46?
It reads 6.44
